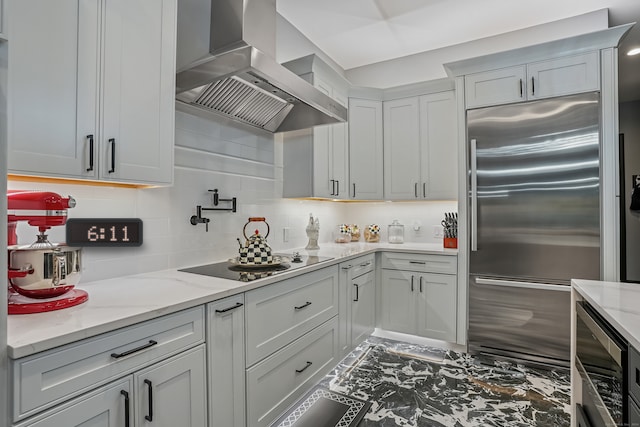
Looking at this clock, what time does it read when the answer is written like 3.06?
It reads 6.11
